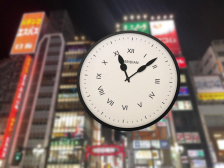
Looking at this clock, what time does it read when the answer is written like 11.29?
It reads 11.08
